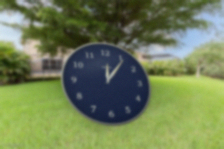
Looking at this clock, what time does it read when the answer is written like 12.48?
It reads 12.06
